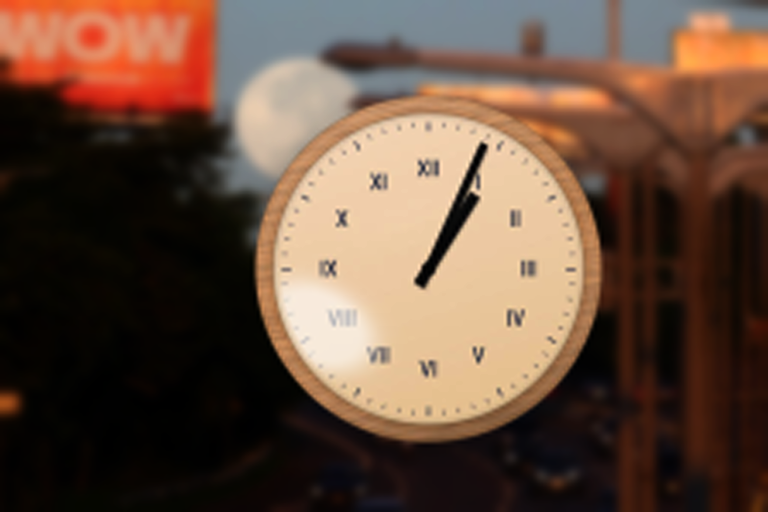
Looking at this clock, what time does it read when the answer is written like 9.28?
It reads 1.04
